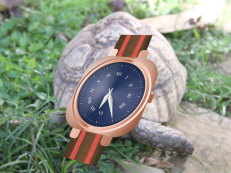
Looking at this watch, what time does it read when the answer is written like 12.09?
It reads 6.25
